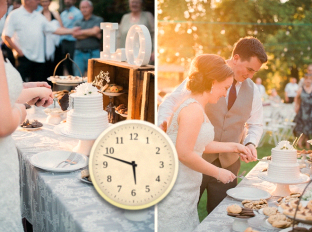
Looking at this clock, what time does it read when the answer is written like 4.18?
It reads 5.48
